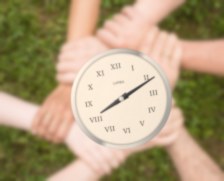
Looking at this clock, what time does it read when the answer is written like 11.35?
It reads 8.11
